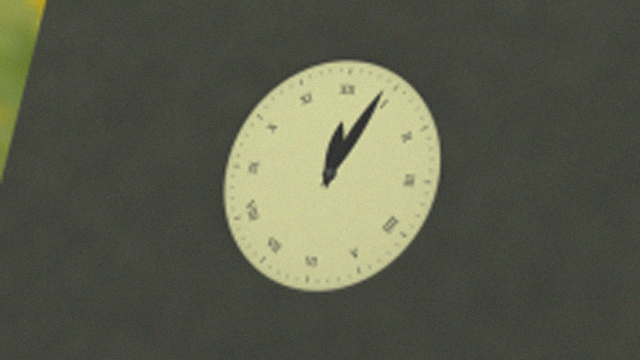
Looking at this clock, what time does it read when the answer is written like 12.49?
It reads 12.04
